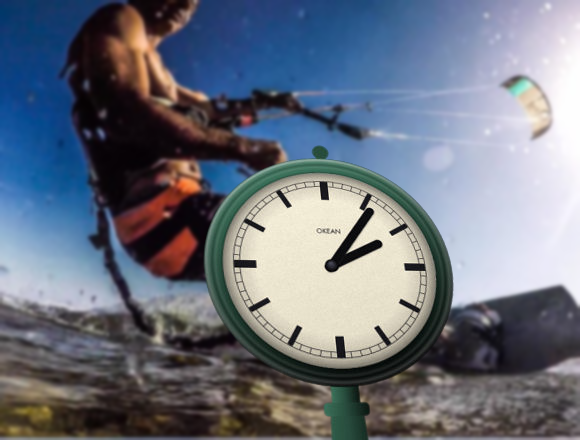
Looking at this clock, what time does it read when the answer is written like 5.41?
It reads 2.06
